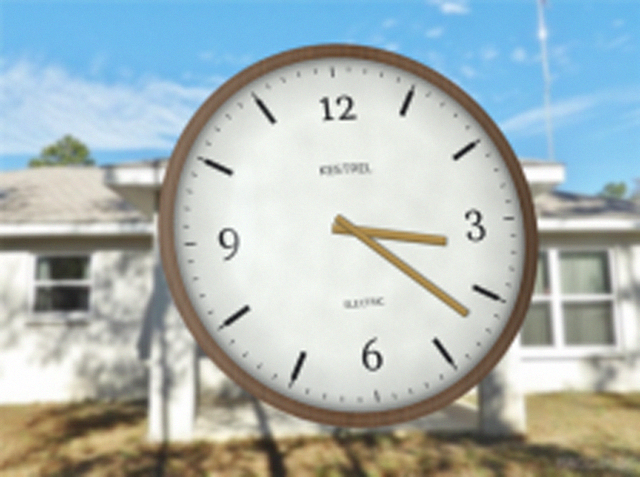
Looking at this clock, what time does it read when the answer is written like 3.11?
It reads 3.22
